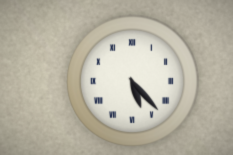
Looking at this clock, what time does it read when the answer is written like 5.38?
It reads 5.23
